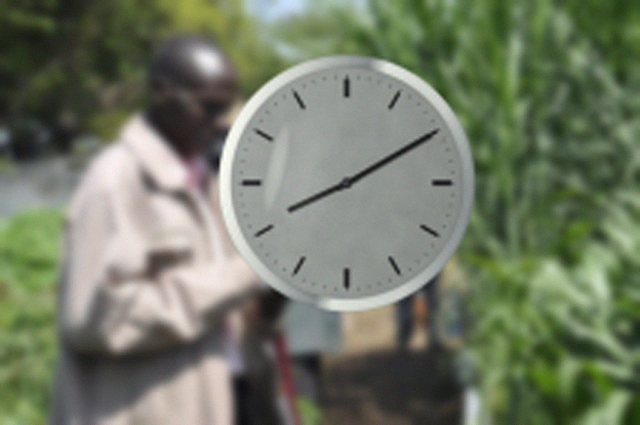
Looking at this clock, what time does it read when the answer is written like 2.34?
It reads 8.10
